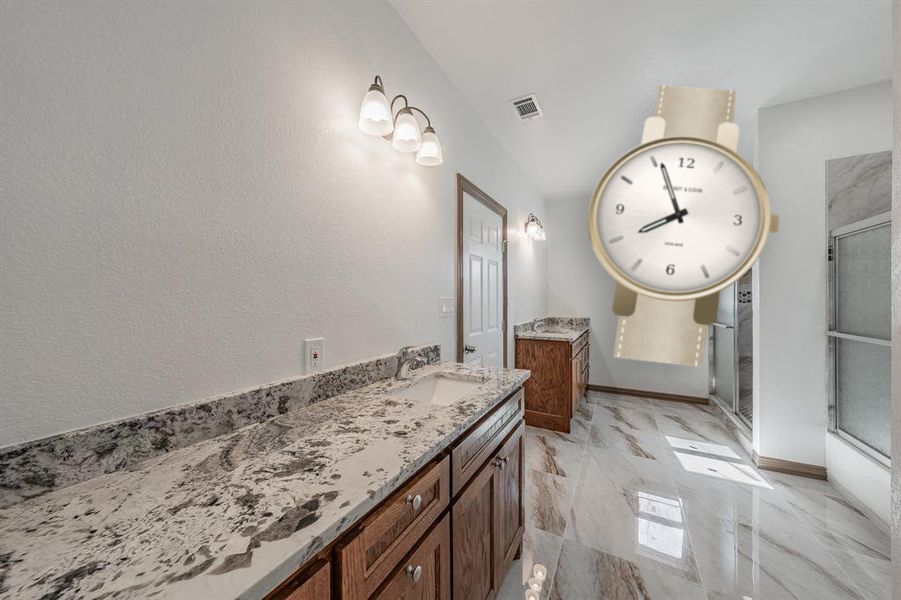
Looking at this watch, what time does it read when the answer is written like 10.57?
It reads 7.56
